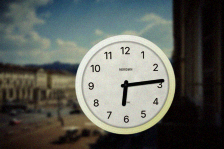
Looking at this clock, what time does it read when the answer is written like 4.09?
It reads 6.14
